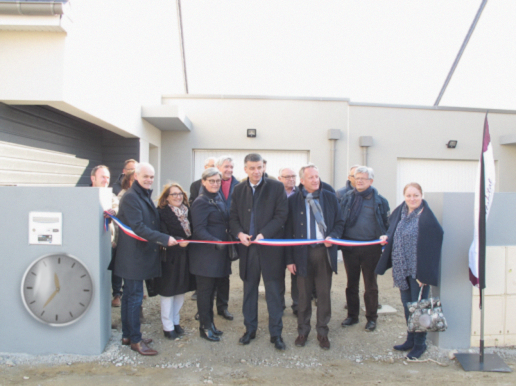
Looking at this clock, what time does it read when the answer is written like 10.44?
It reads 11.36
